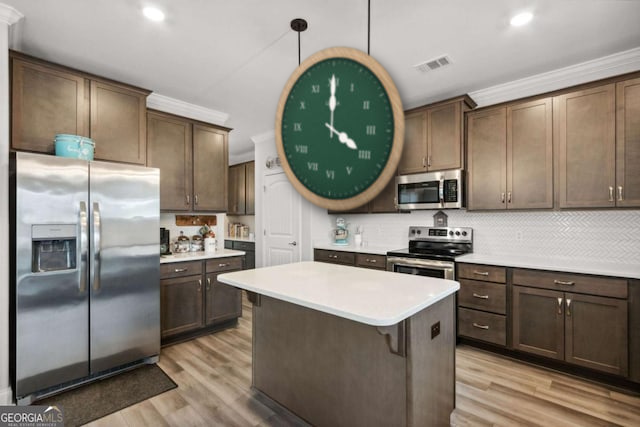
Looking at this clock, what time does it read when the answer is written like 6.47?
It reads 4.00
